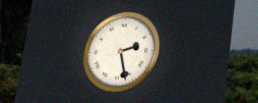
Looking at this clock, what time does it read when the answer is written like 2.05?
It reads 2.27
